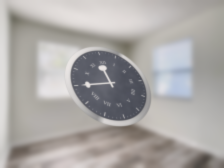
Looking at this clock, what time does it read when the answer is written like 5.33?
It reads 11.45
